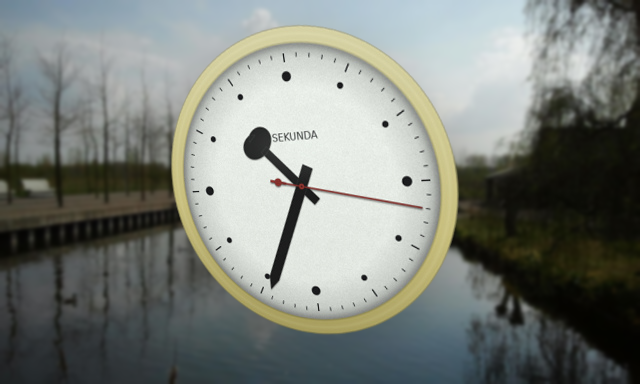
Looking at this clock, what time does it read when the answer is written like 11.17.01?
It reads 10.34.17
